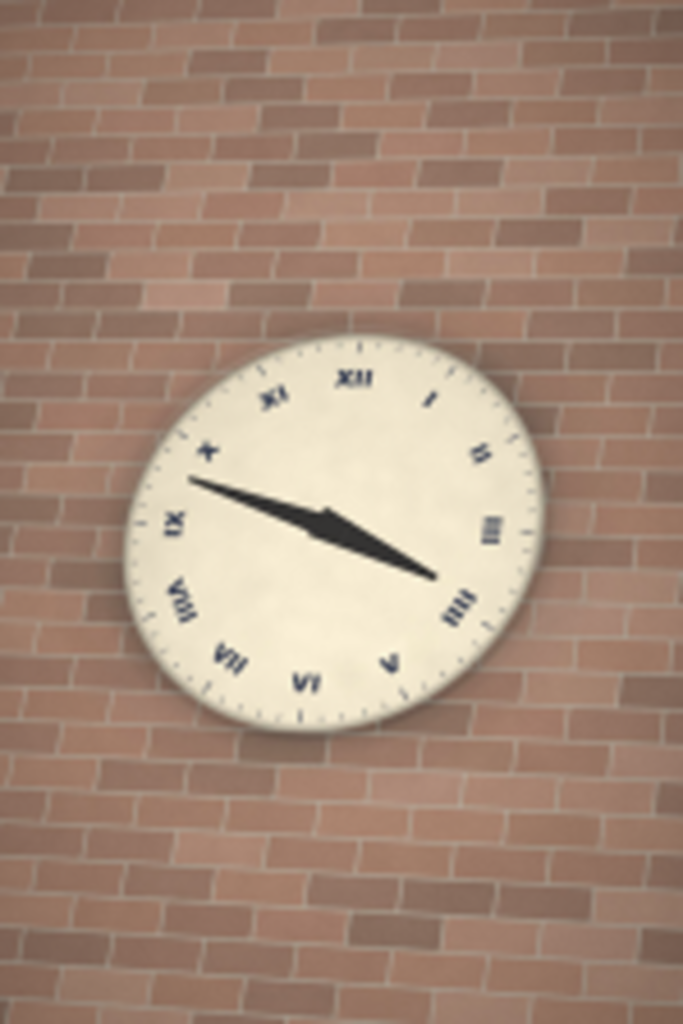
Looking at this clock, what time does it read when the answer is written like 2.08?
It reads 3.48
